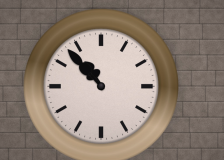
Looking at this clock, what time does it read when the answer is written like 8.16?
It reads 10.53
